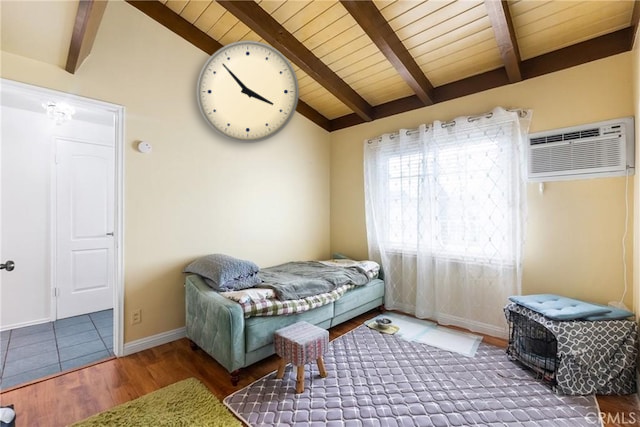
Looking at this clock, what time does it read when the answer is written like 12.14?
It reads 3.53
